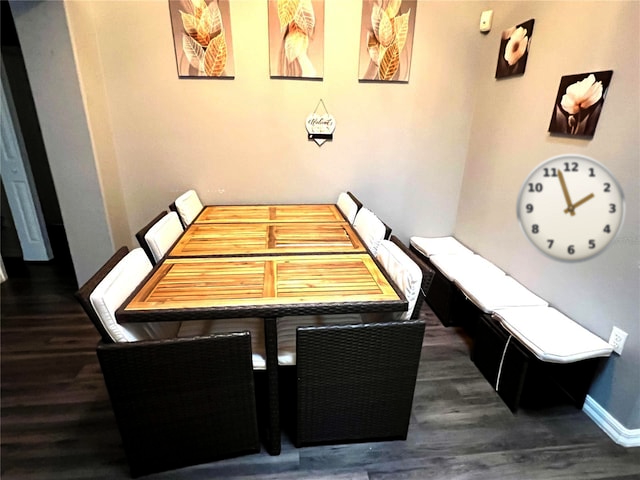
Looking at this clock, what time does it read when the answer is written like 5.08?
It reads 1.57
